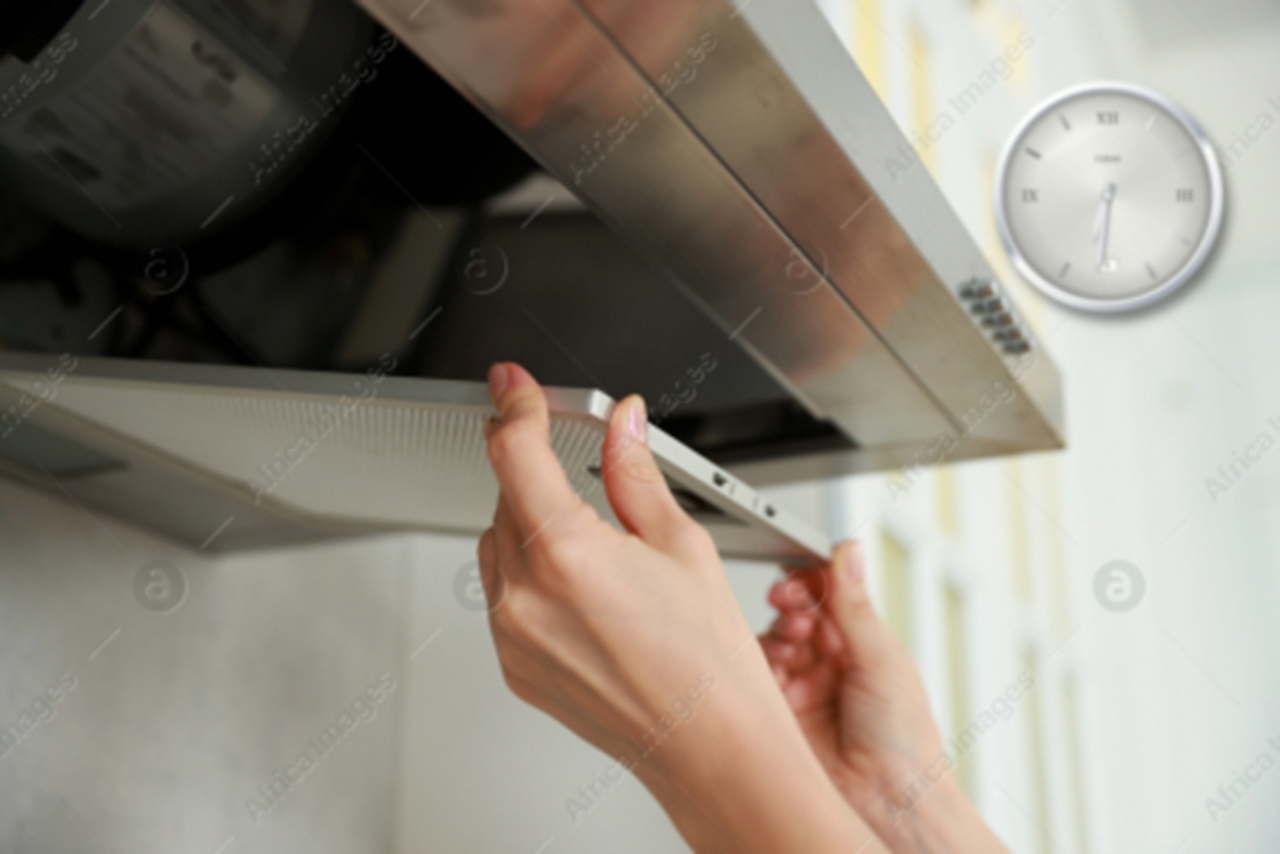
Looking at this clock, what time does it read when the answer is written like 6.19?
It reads 6.31
